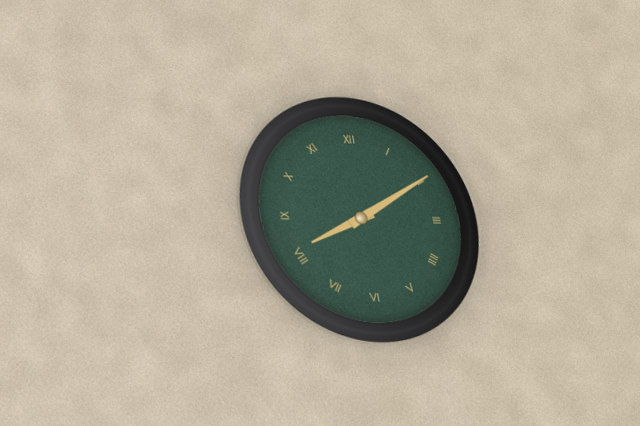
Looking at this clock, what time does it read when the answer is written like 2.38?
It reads 8.10
